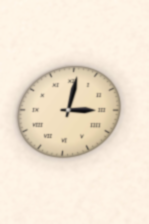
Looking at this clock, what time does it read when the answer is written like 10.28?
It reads 3.01
